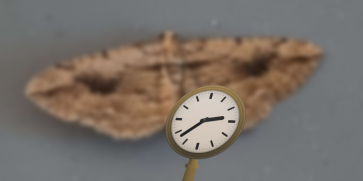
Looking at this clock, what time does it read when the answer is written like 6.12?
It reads 2.38
